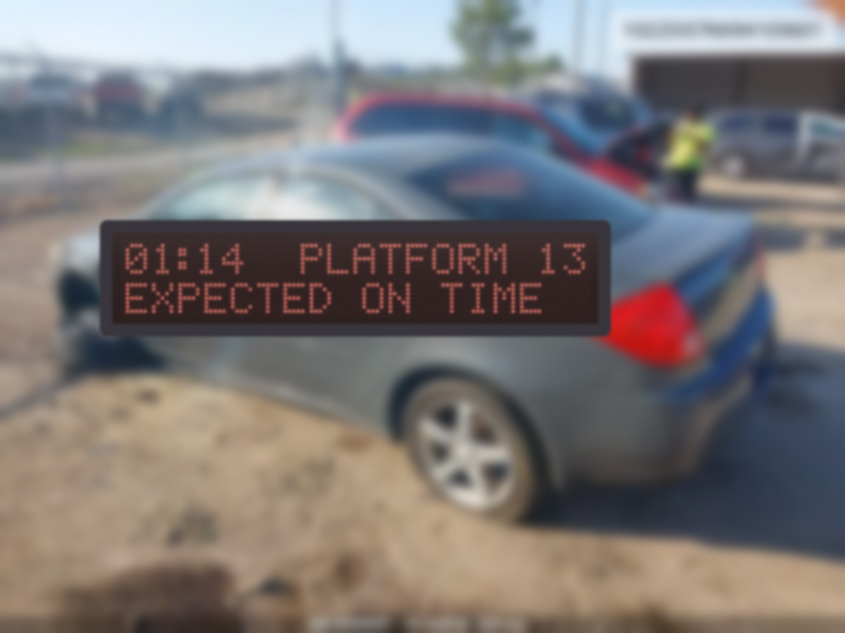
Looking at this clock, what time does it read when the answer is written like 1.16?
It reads 1.14
